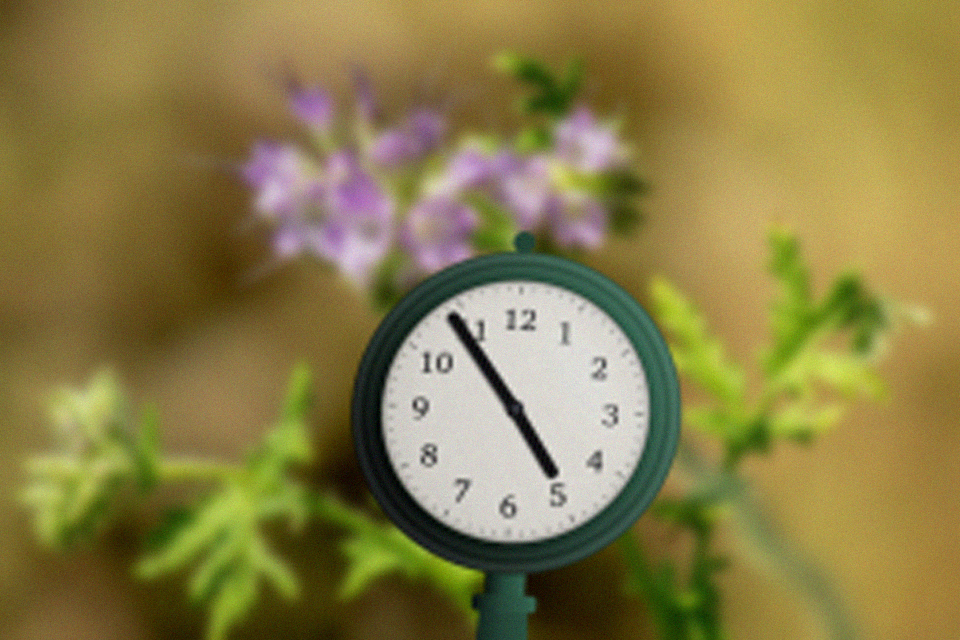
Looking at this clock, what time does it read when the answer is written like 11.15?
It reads 4.54
